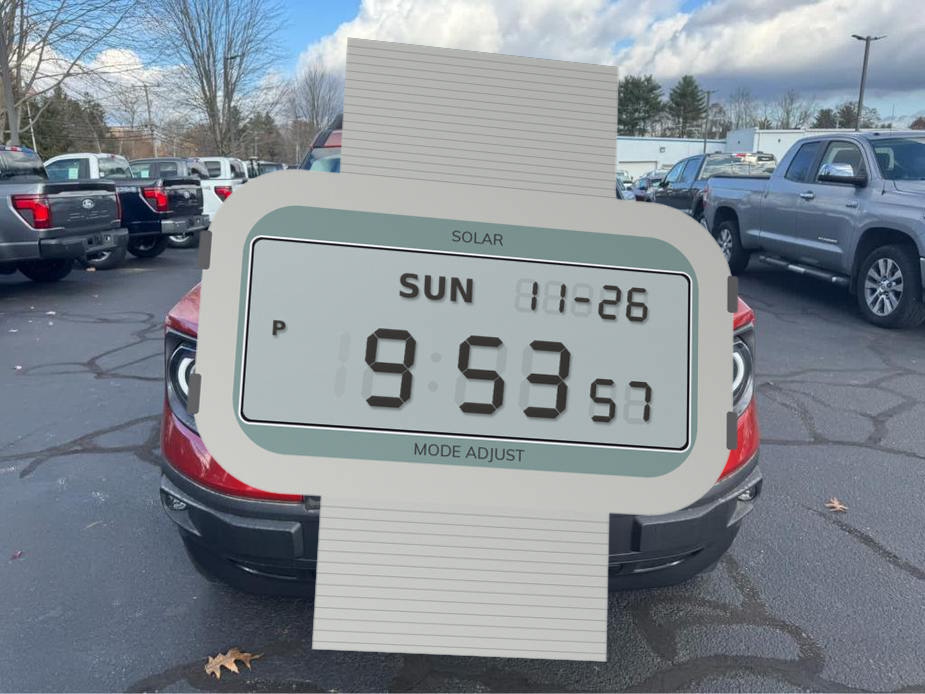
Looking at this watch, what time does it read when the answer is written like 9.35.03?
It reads 9.53.57
